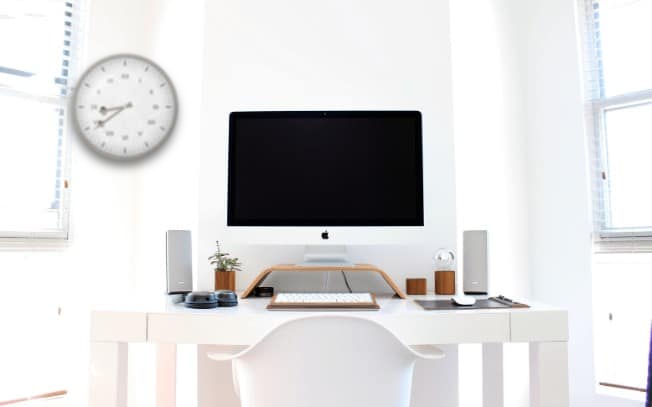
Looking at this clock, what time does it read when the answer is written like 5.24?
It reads 8.39
